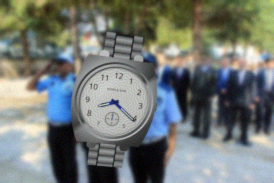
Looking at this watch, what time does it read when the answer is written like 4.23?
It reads 8.21
